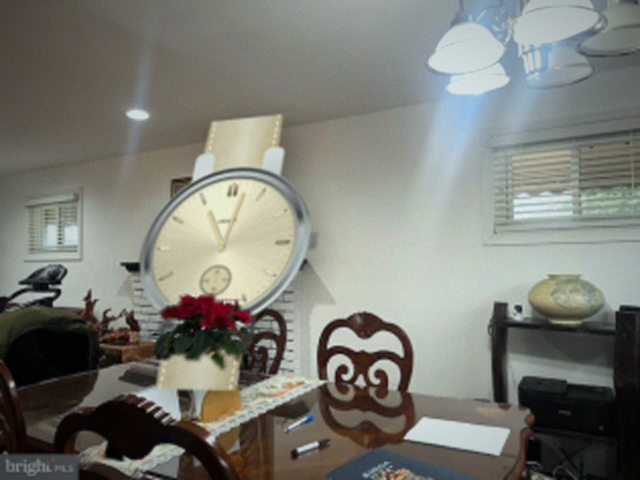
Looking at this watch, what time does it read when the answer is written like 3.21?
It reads 11.02
